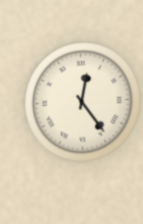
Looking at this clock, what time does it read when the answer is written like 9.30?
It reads 12.24
